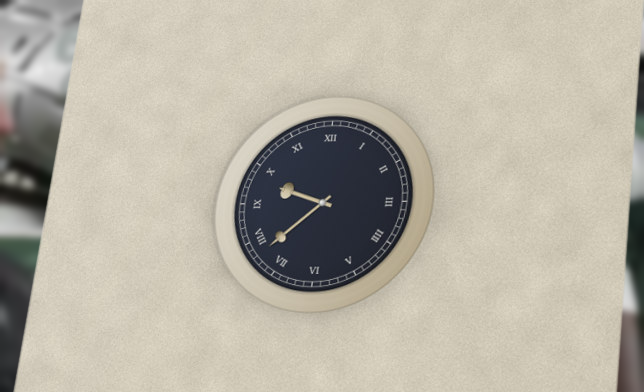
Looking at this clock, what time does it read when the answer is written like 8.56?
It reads 9.38
